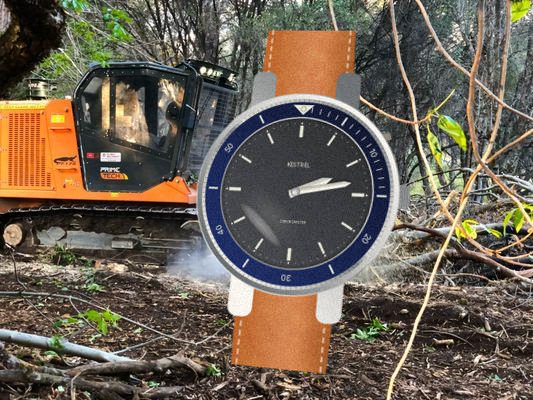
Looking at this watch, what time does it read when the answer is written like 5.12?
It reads 2.13
